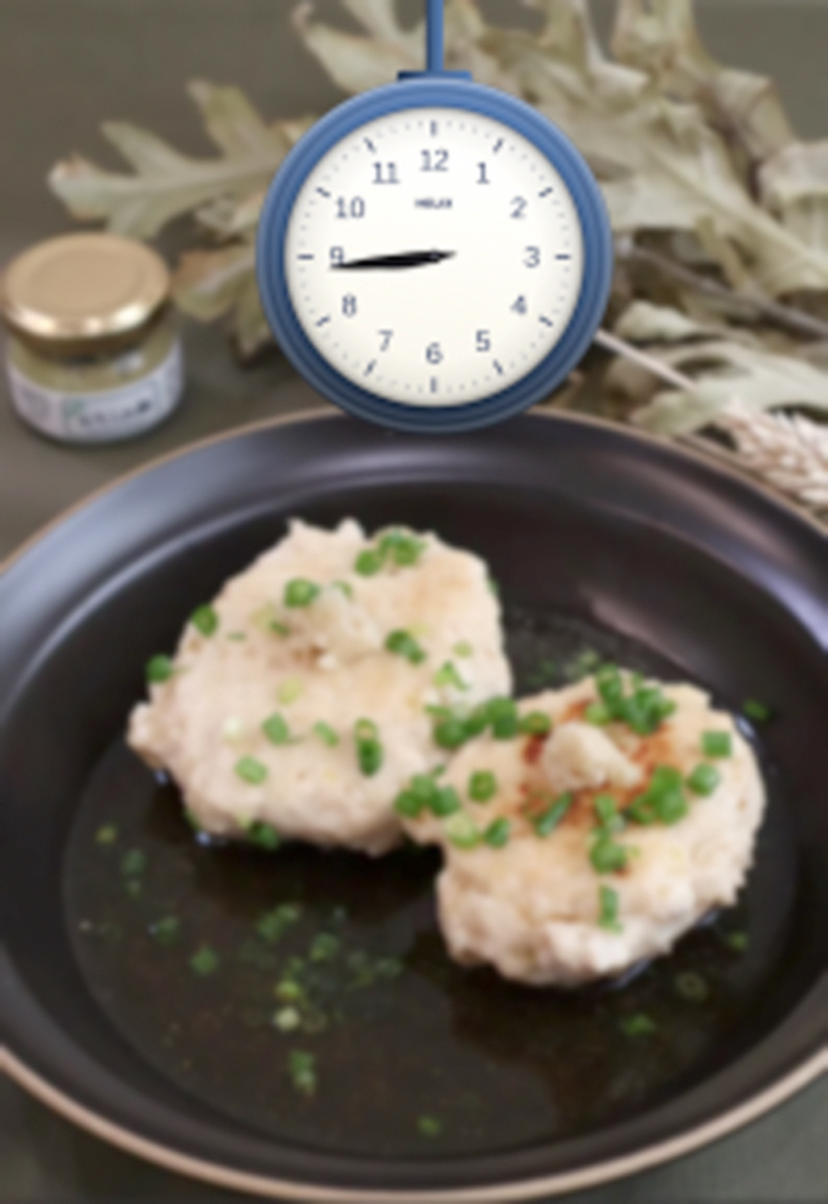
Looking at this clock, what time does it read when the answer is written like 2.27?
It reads 8.44
